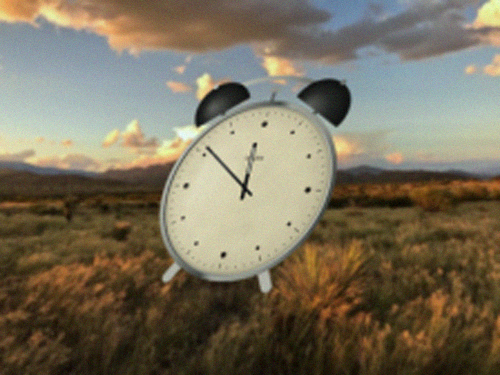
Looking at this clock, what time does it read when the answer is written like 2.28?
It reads 11.51
